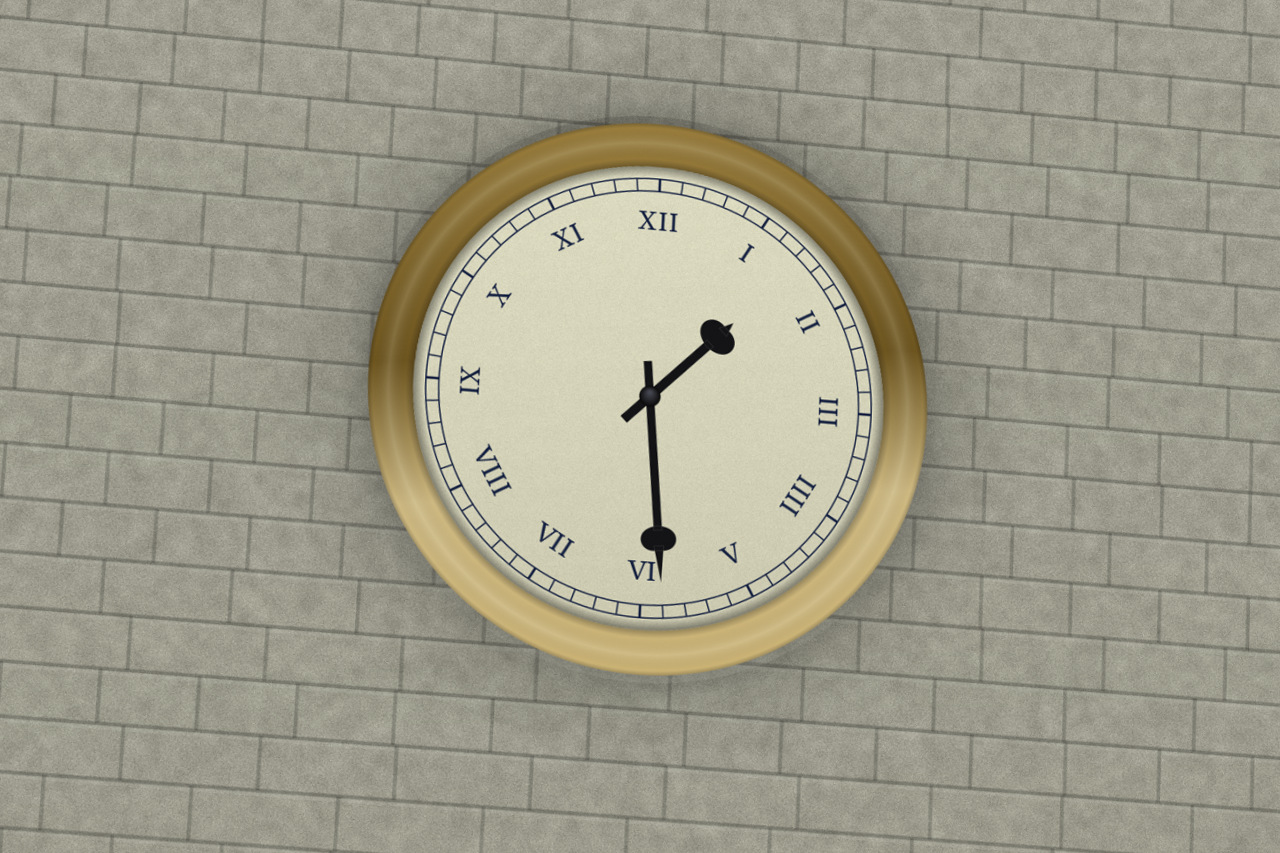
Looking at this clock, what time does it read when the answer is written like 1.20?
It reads 1.29
